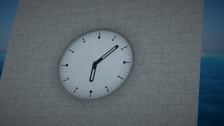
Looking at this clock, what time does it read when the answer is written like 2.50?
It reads 6.08
